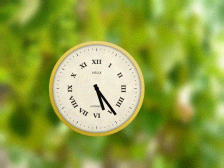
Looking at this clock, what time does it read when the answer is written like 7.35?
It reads 5.24
